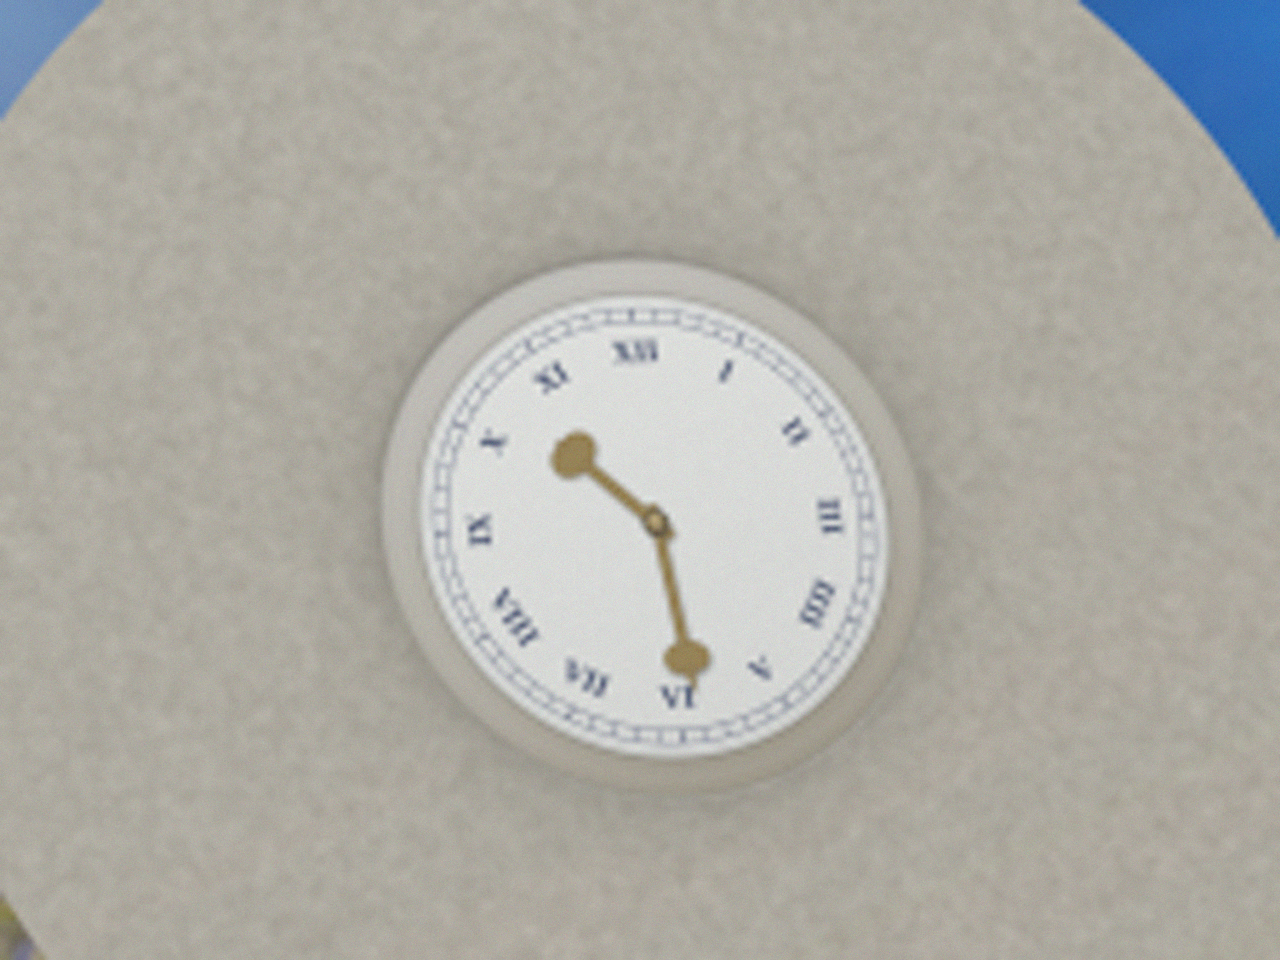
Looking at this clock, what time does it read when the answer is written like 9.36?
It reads 10.29
